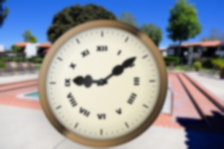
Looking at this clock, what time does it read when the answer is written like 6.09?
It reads 9.09
